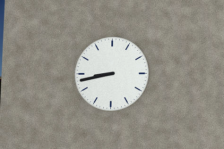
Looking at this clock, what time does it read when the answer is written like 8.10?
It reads 8.43
